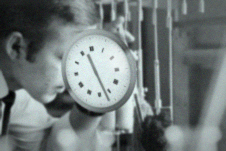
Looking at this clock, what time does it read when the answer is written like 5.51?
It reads 11.27
